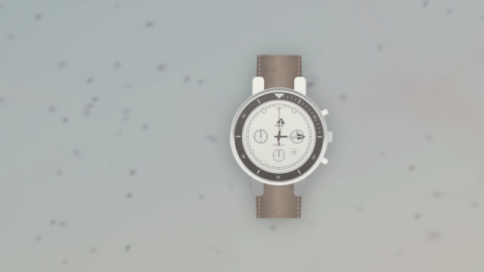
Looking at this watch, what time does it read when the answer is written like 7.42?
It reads 12.15
